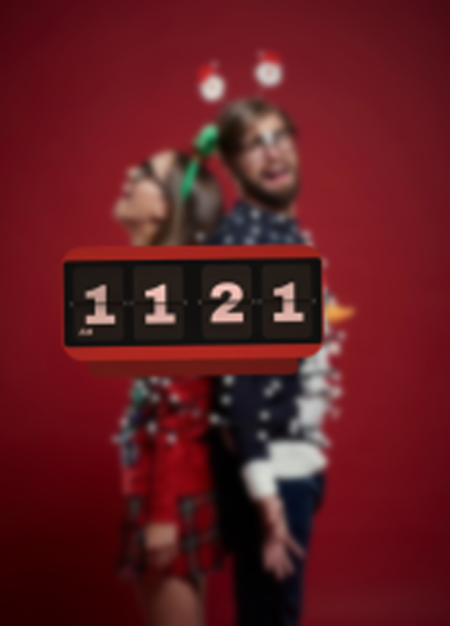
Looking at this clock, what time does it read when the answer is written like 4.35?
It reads 11.21
